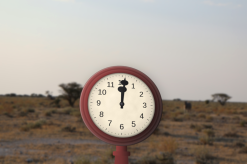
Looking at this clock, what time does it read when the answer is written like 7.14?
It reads 12.01
